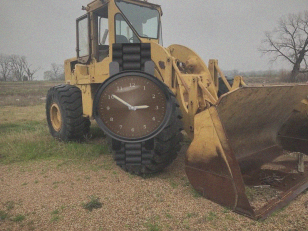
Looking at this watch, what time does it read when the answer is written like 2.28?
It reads 2.51
